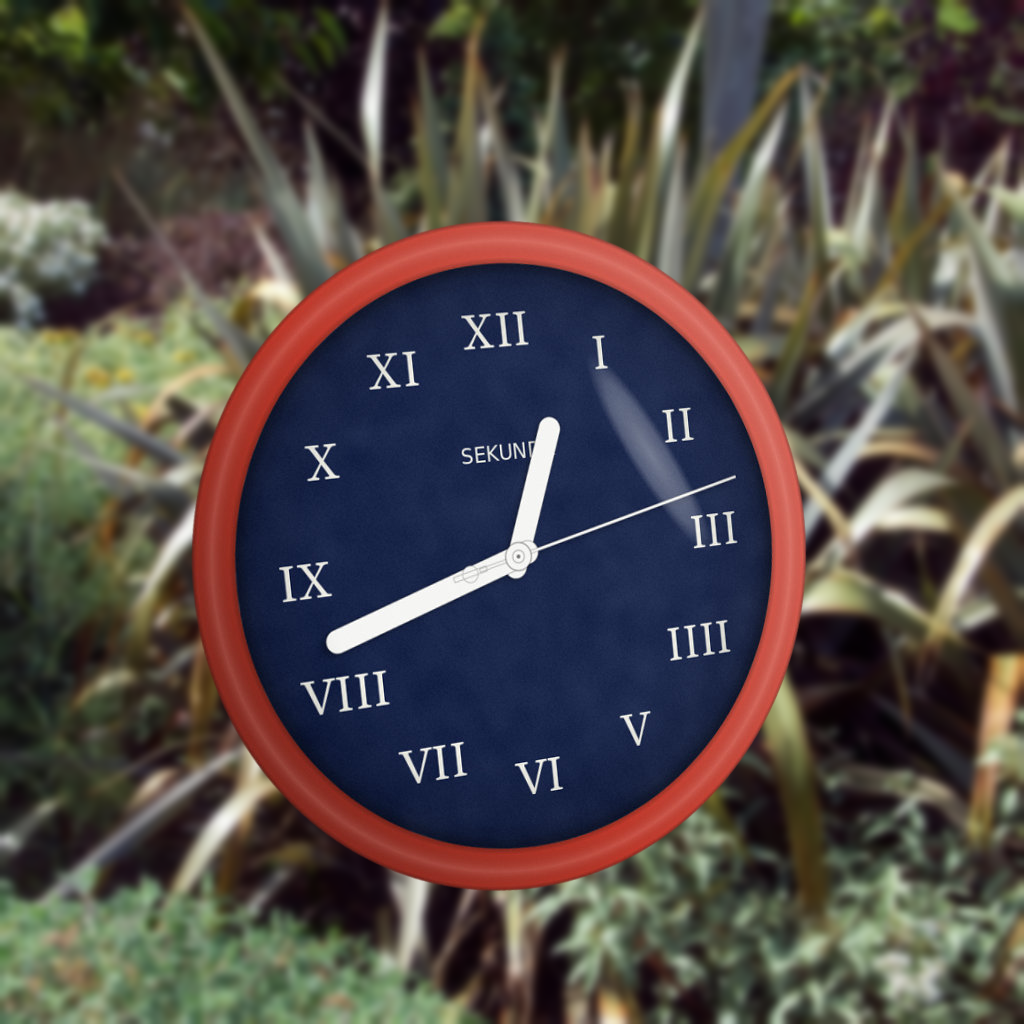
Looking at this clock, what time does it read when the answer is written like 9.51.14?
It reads 12.42.13
